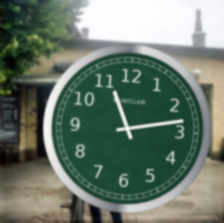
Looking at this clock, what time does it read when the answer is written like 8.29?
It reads 11.13
